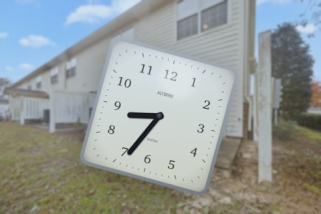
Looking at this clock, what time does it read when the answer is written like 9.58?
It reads 8.34
